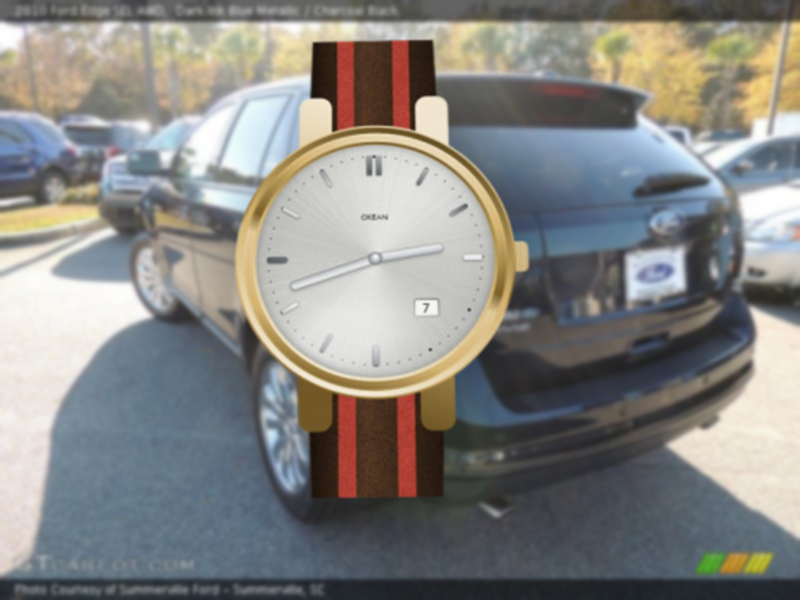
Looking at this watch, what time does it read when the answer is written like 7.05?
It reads 2.42
